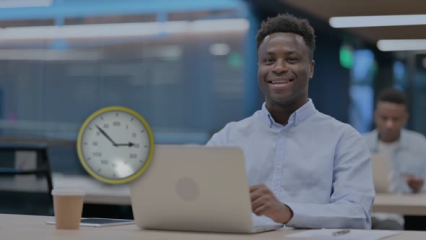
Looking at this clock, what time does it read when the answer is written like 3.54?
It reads 2.52
